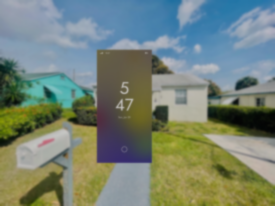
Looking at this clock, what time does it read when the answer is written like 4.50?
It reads 5.47
